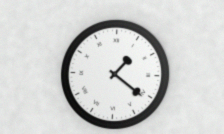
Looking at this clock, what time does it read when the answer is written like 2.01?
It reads 1.21
